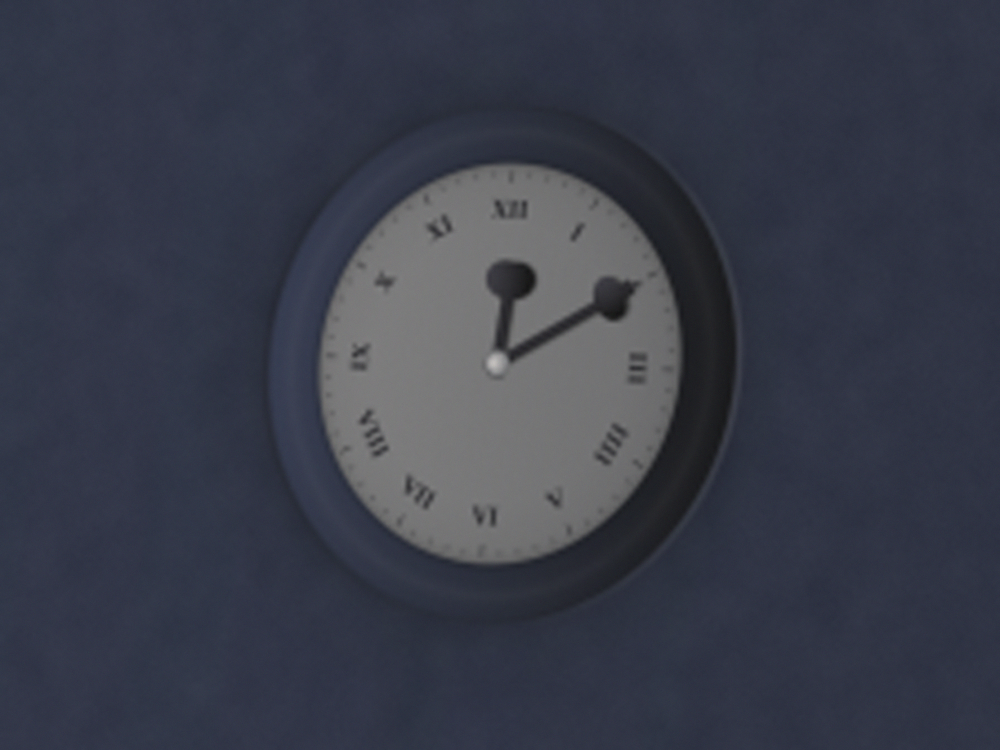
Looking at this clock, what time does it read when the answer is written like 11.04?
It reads 12.10
